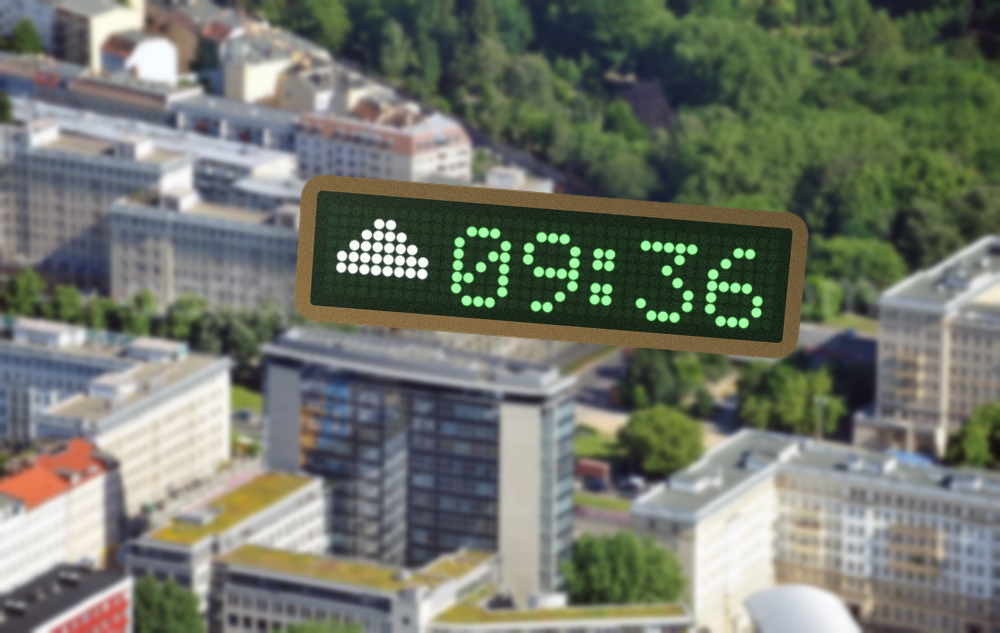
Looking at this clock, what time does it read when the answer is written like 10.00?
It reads 9.36
